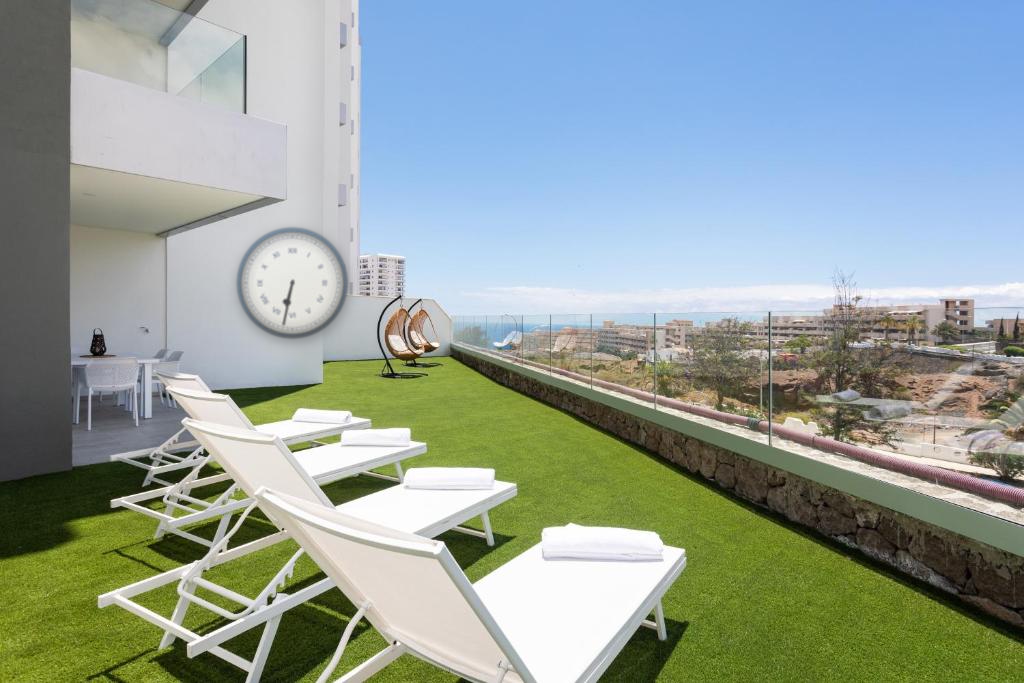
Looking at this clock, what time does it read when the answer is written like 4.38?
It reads 6.32
